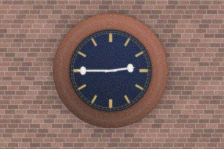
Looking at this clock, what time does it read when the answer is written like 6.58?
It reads 2.45
